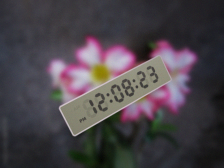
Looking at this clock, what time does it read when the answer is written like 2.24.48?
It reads 12.08.23
